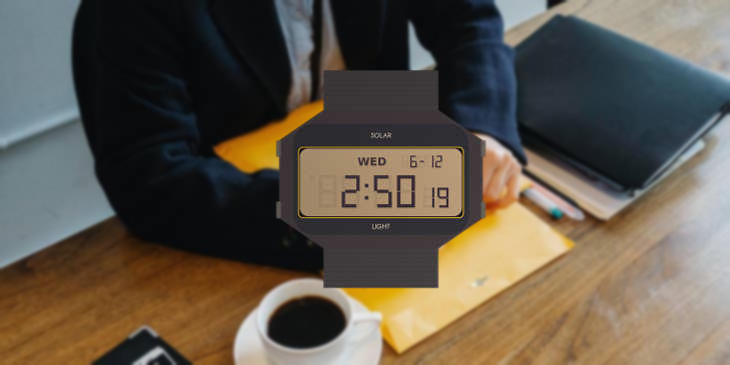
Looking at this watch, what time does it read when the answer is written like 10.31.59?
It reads 2.50.19
